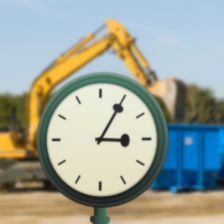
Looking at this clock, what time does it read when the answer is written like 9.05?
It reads 3.05
